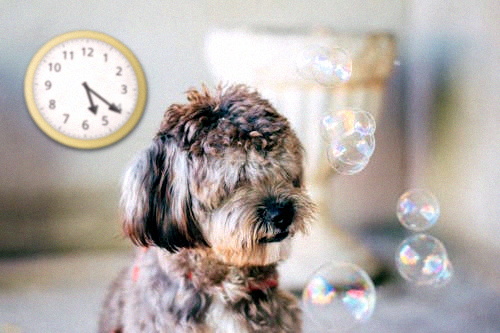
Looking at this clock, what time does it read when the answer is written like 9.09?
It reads 5.21
